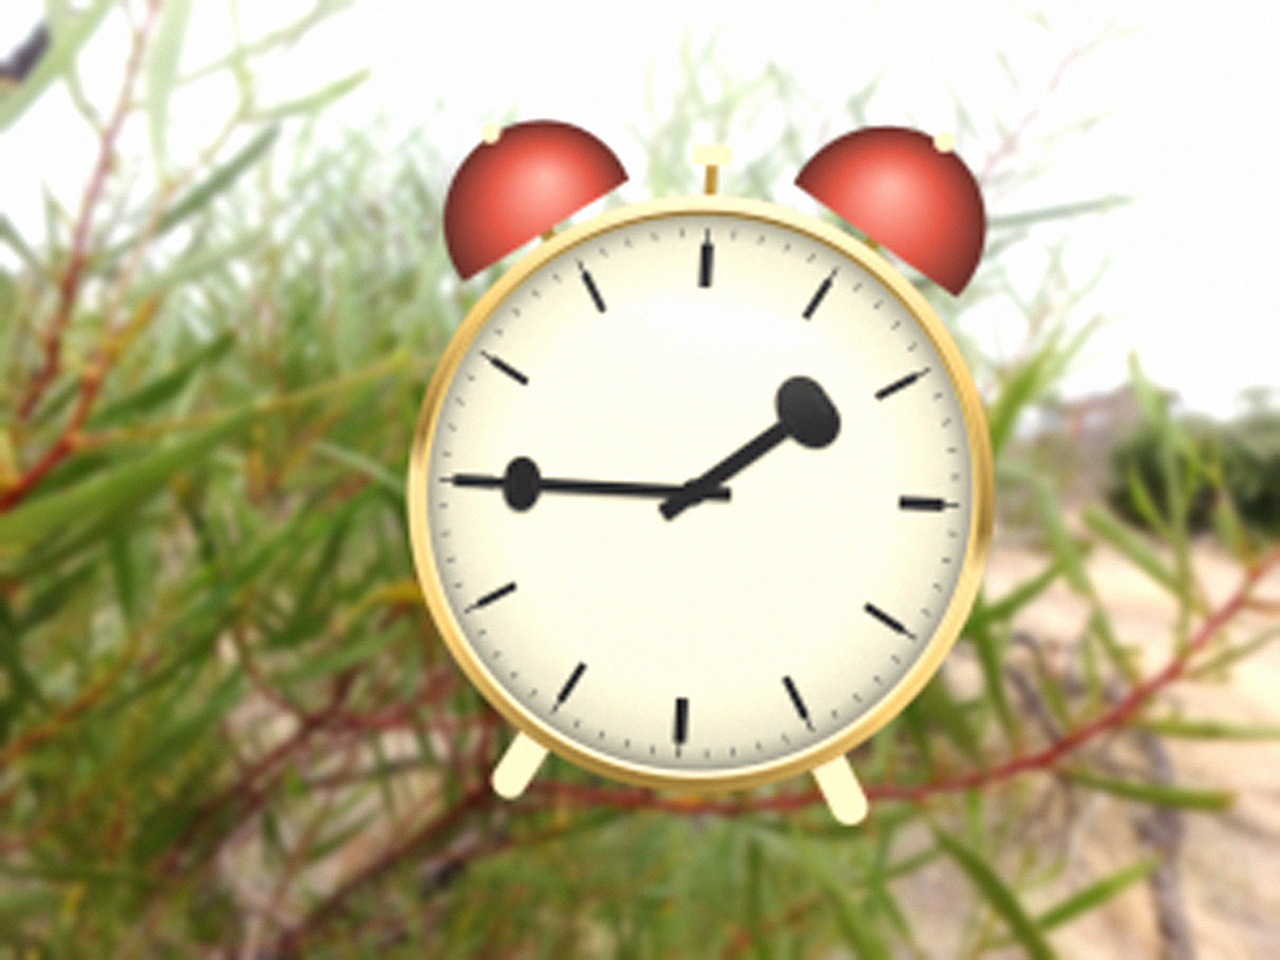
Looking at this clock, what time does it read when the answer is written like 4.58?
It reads 1.45
